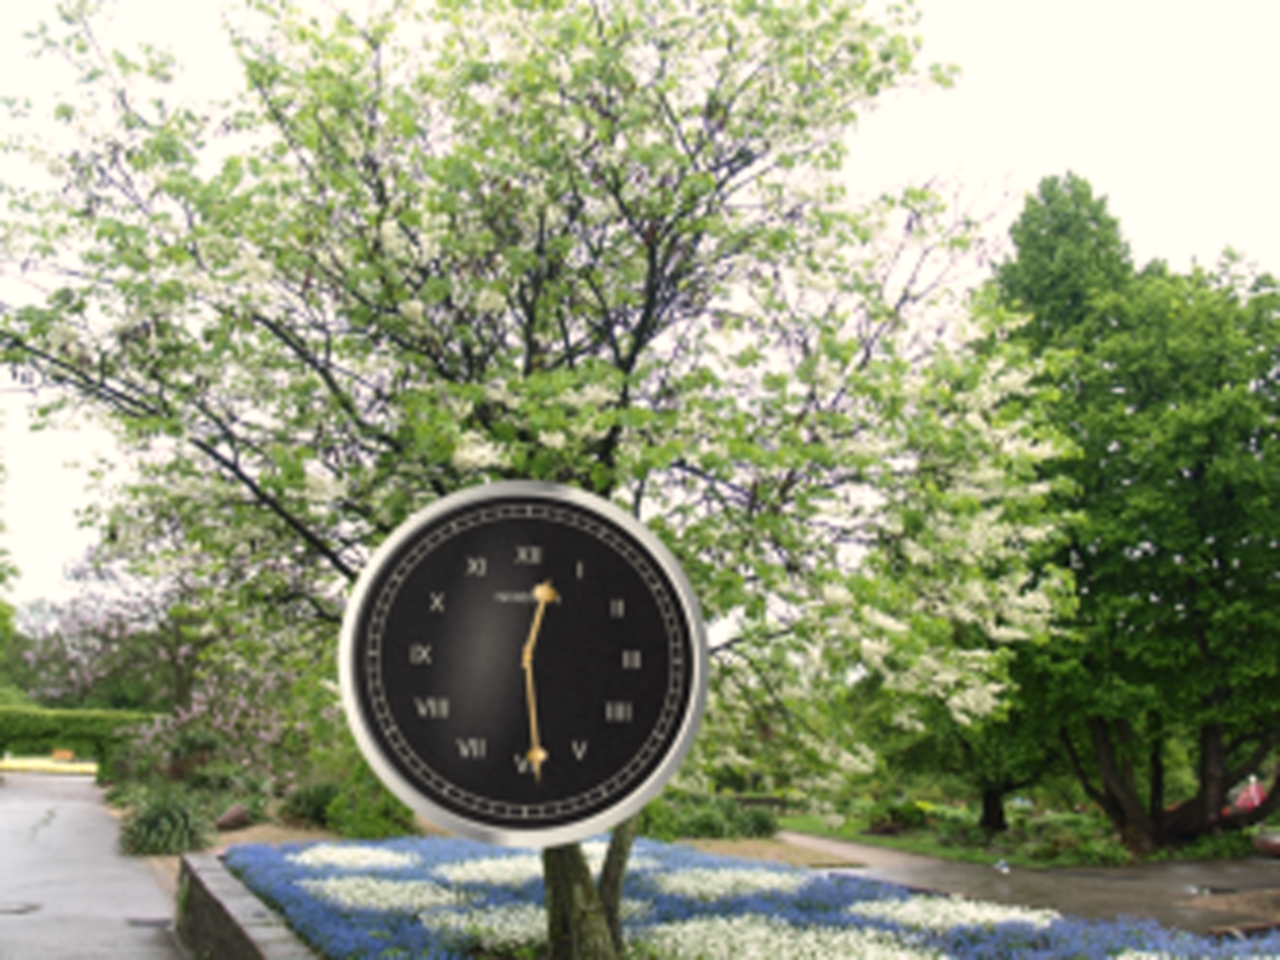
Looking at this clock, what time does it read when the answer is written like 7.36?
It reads 12.29
